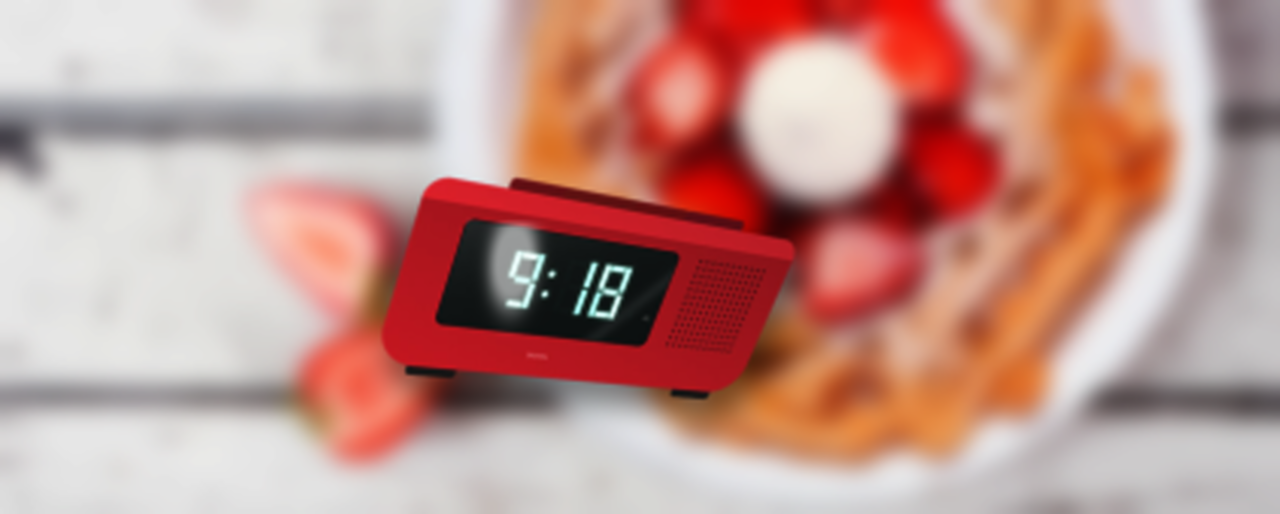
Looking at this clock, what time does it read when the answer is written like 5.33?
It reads 9.18
